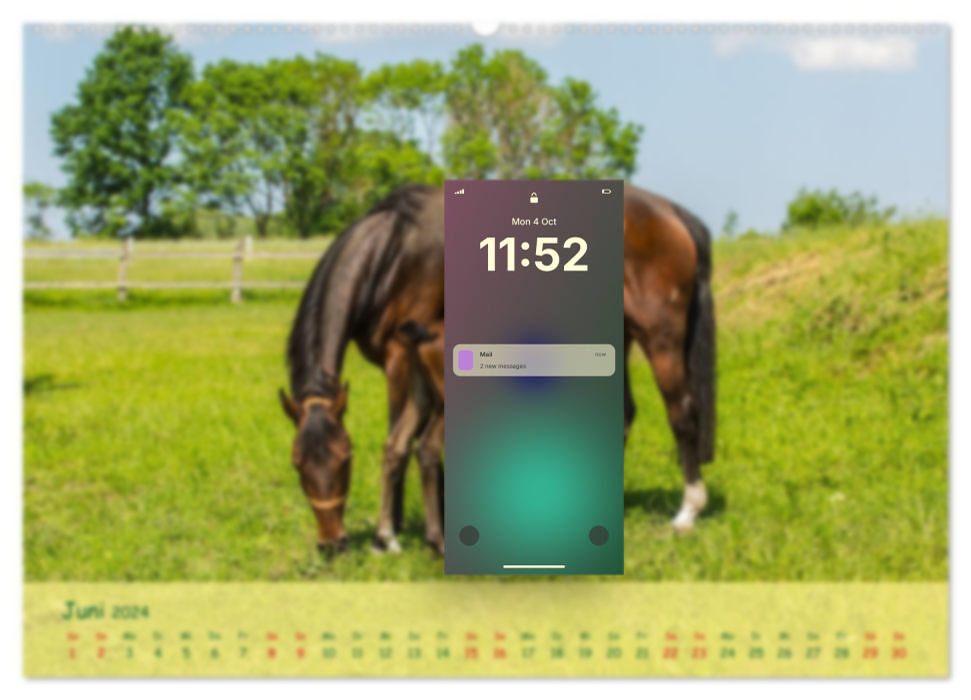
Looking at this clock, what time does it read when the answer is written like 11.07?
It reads 11.52
